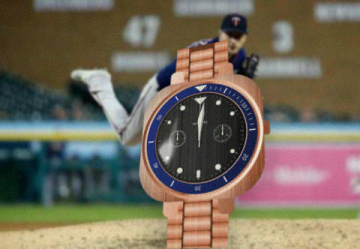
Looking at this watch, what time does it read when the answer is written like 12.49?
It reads 12.01
